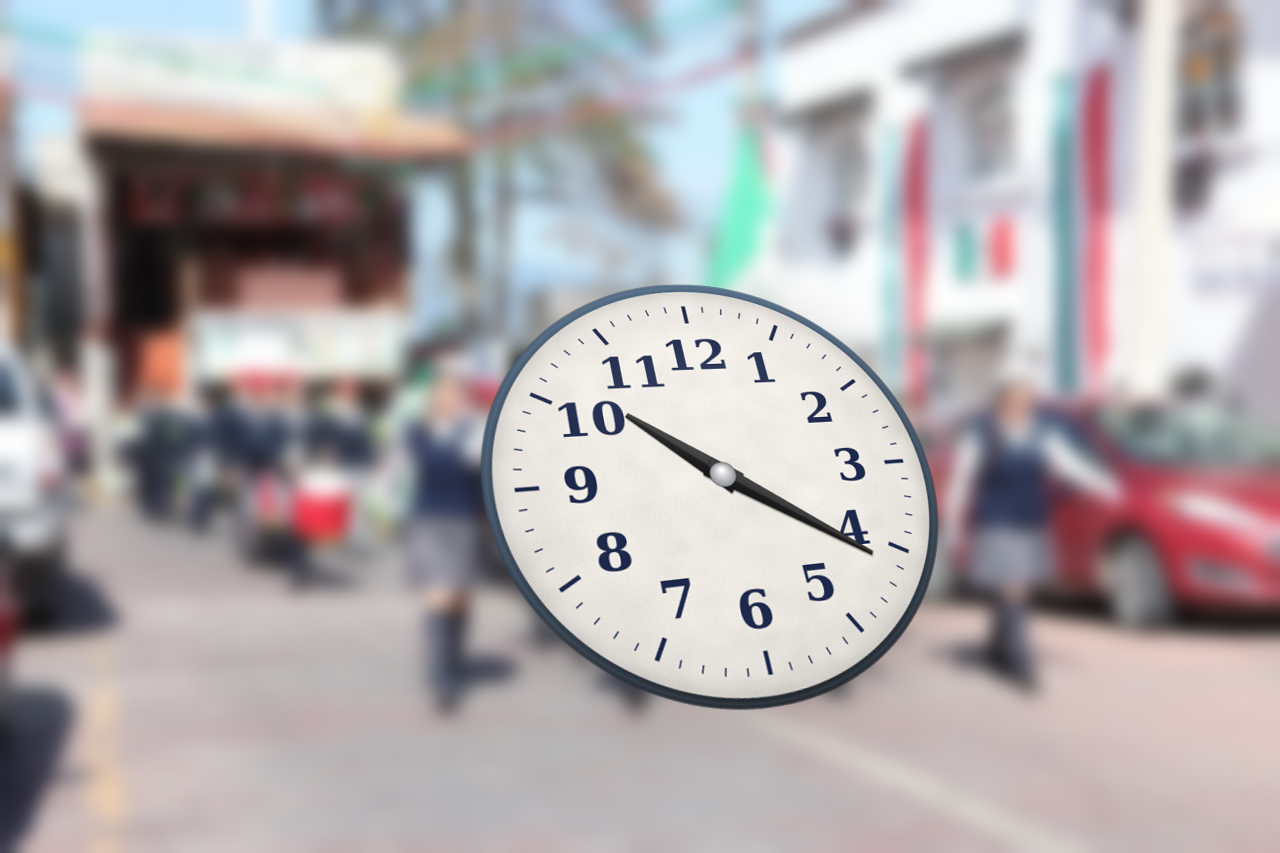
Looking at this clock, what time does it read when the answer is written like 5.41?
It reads 10.21
